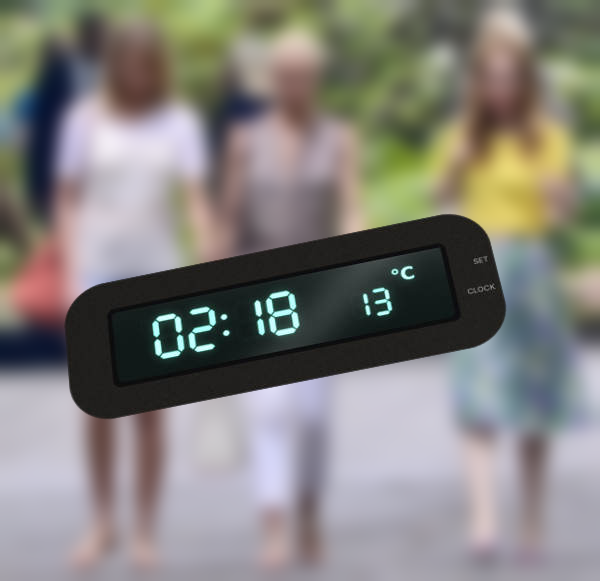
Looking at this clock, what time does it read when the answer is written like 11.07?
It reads 2.18
